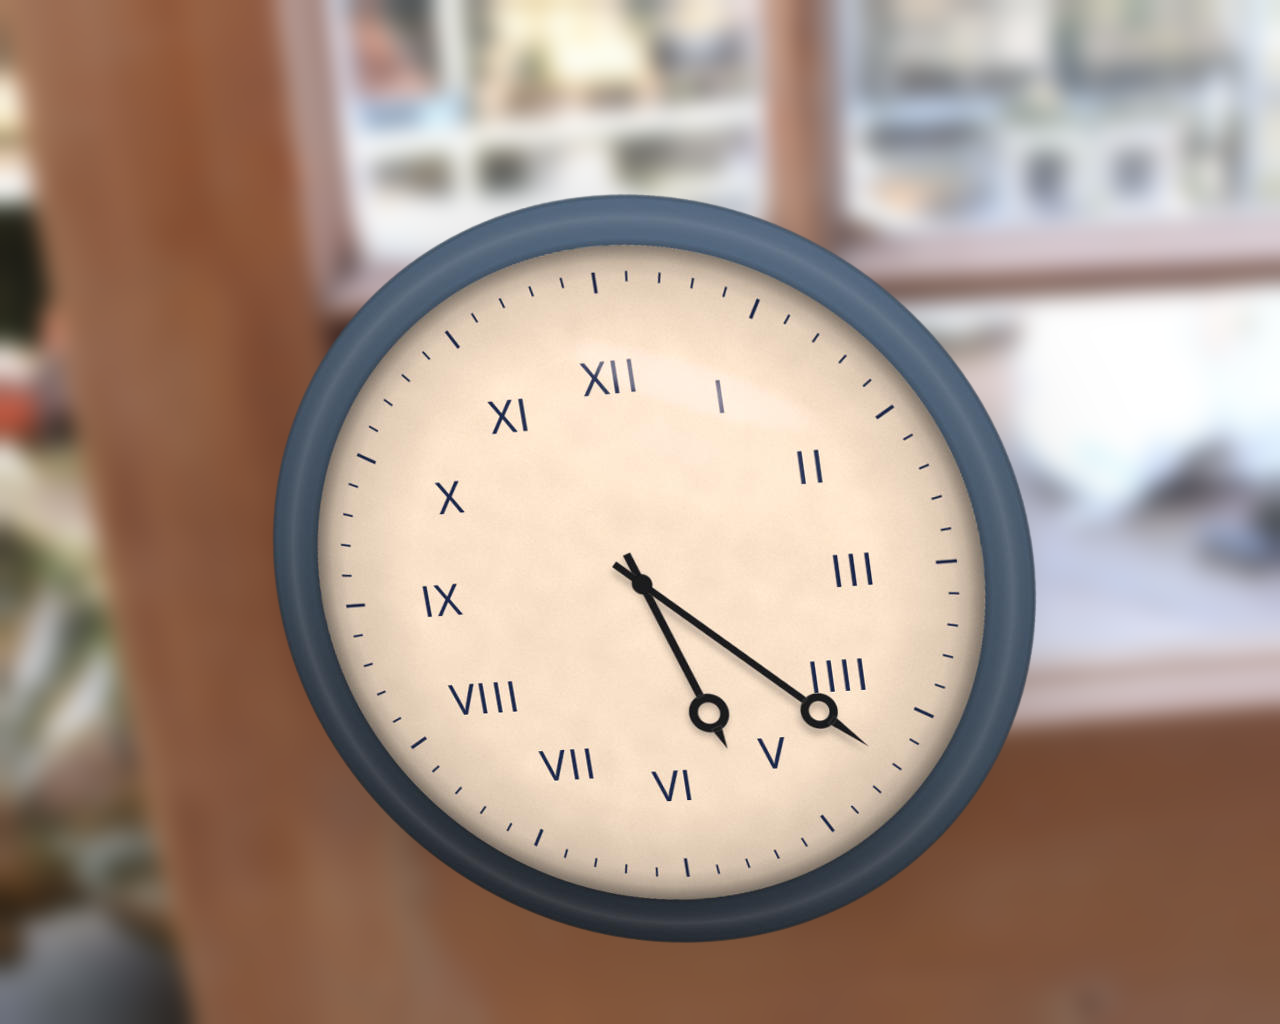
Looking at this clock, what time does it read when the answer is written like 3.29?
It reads 5.22
